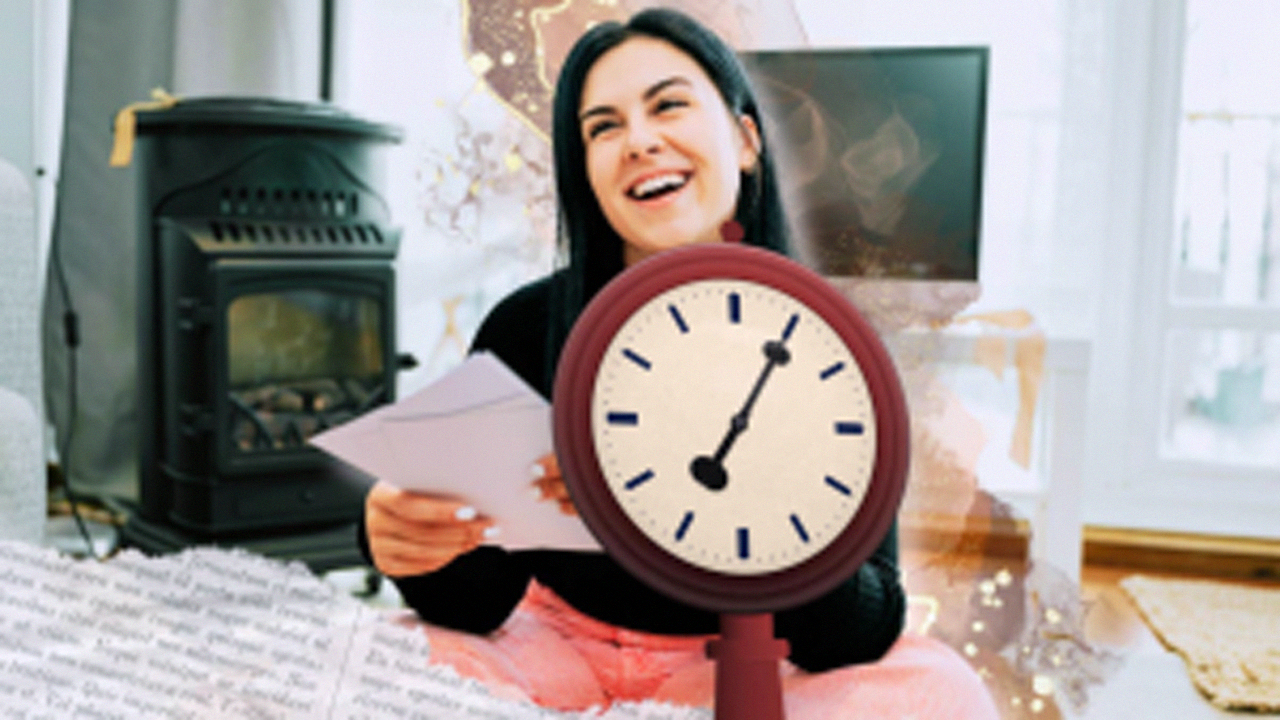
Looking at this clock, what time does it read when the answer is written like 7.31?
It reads 7.05
